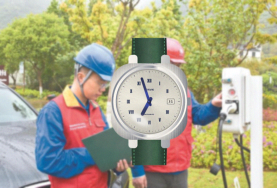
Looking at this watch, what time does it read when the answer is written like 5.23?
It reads 6.57
